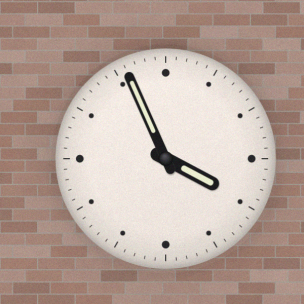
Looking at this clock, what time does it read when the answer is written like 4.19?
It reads 3.56
